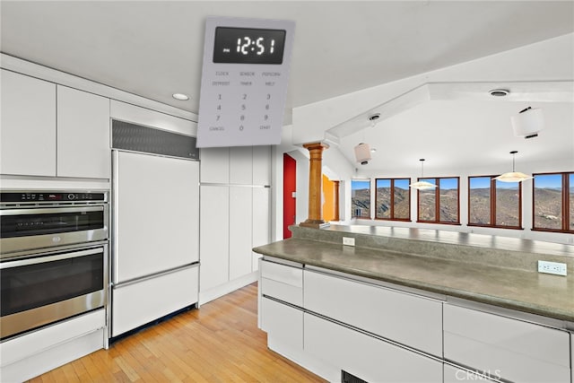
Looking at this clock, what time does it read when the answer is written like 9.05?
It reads 12.51
